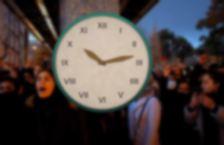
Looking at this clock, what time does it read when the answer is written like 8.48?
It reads 10.13
